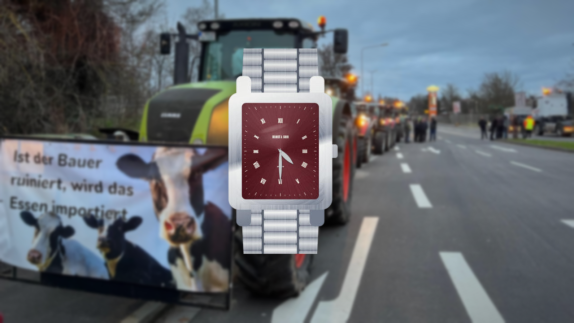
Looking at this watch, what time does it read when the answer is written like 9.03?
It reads 4.30
